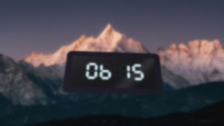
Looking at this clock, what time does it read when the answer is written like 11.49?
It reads 6.15
